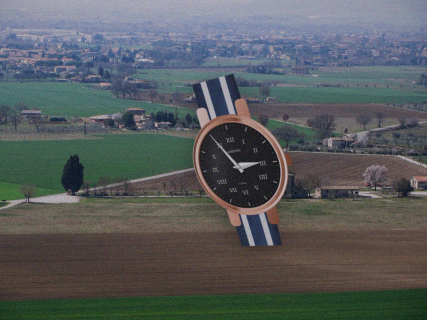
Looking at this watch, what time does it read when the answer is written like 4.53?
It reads 2.55
